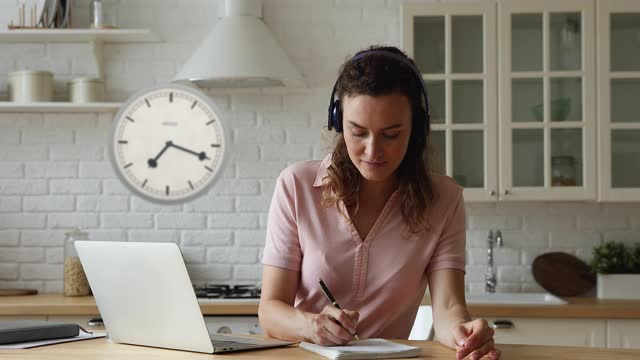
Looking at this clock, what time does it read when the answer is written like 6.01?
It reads 7.18
